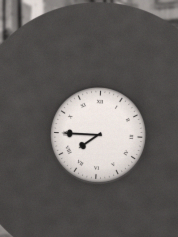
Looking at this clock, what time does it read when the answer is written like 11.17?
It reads 7.45
